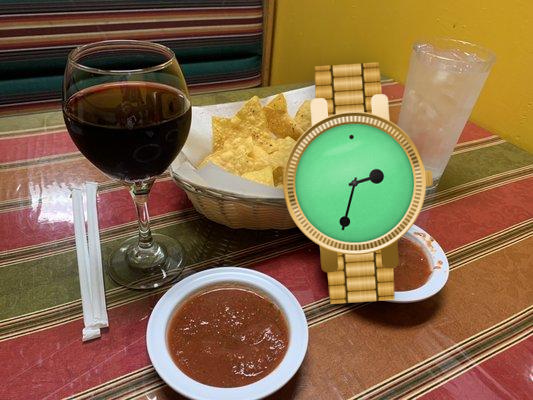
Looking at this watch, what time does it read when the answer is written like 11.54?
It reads 2.33
